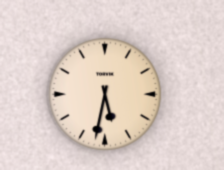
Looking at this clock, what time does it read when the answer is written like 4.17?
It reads 5.32
